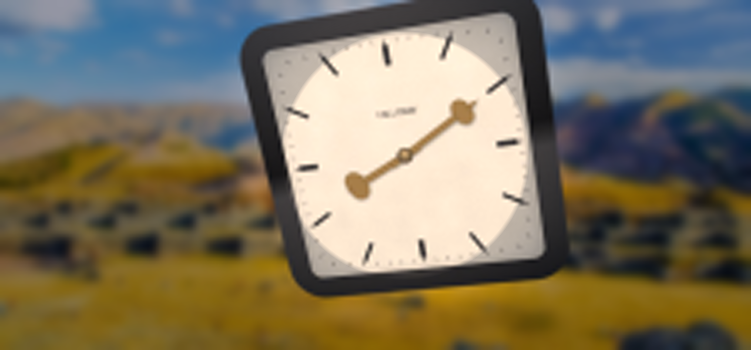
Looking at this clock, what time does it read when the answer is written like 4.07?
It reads 8.10
